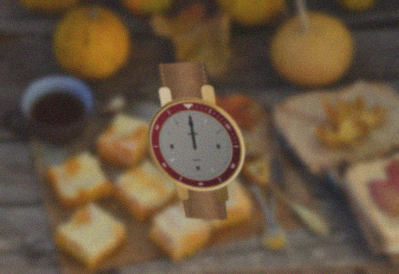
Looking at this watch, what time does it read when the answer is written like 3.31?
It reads 12.00
